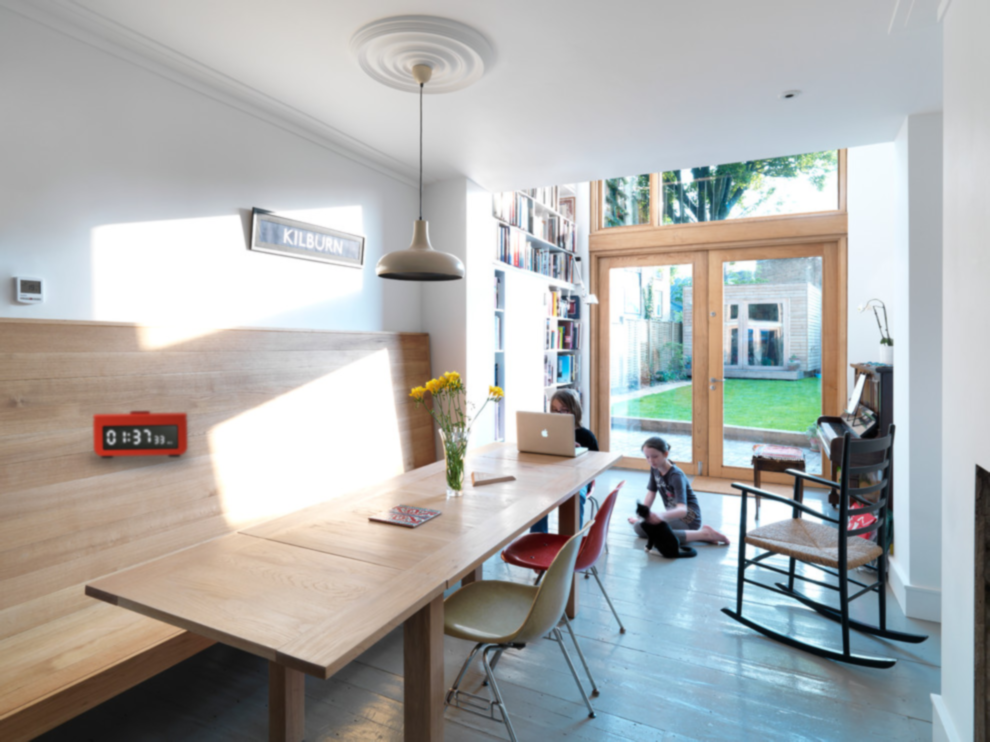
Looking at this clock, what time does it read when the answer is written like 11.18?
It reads 1.37
